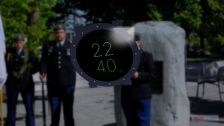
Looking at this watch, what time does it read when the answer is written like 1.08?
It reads 22.40
